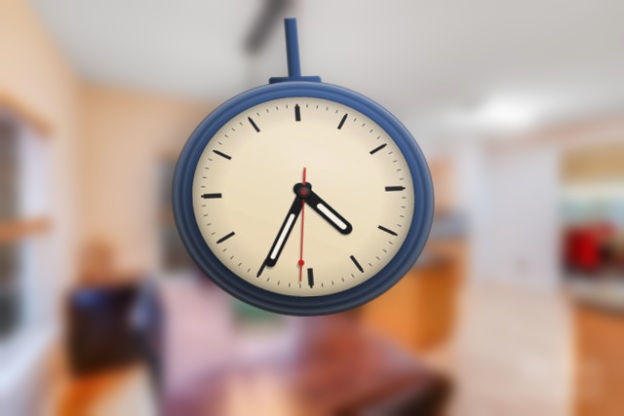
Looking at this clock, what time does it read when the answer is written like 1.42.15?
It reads 4.34.31
